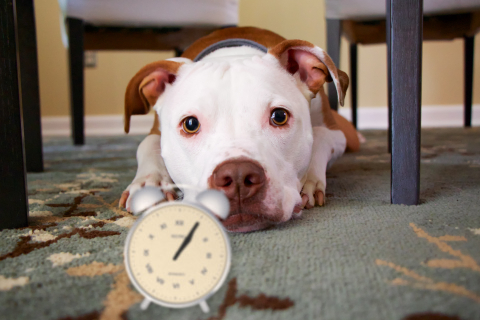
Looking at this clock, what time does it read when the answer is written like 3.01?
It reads 1.05
